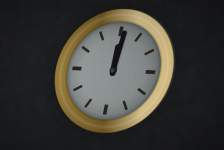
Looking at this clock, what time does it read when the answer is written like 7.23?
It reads 12.01
